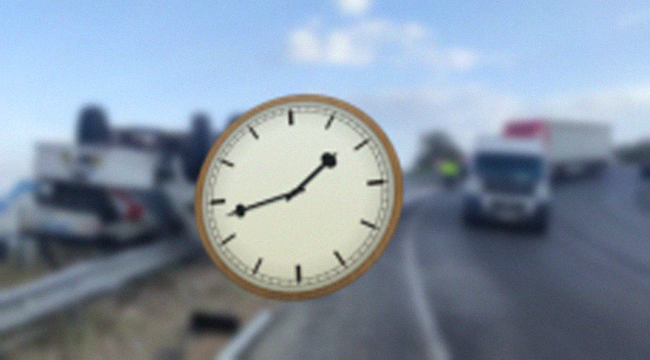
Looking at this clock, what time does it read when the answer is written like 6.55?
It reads 1.43
